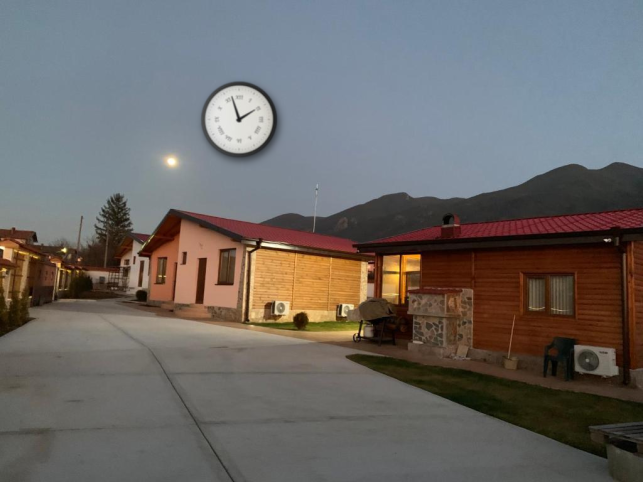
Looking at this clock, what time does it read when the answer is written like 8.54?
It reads 1.57
